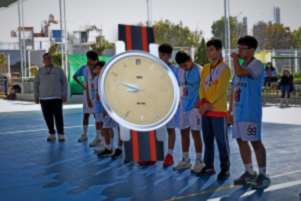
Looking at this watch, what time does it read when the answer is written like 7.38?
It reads 8.48
